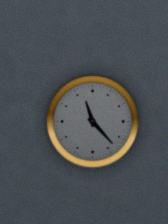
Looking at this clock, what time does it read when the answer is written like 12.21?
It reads 11.23
